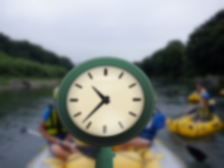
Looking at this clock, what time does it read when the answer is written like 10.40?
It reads 10.37
